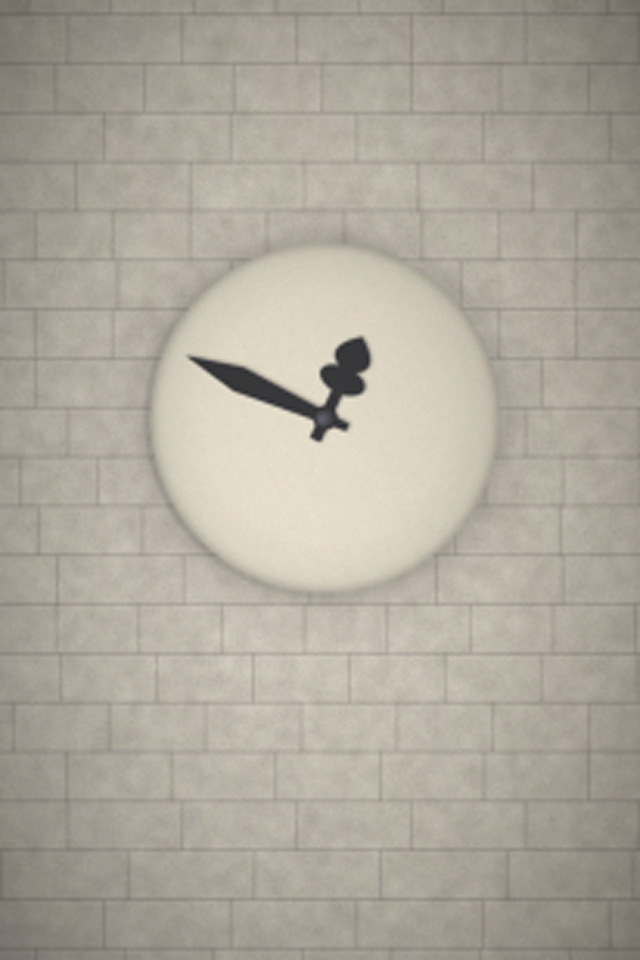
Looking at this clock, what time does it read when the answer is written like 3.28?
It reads 12.49
